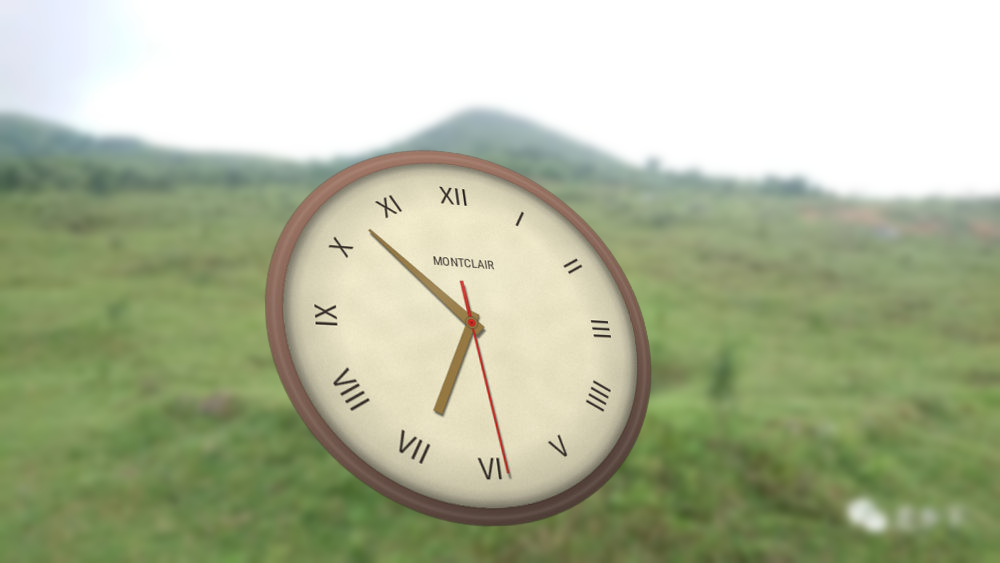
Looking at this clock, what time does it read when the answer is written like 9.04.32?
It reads 6.52.29
